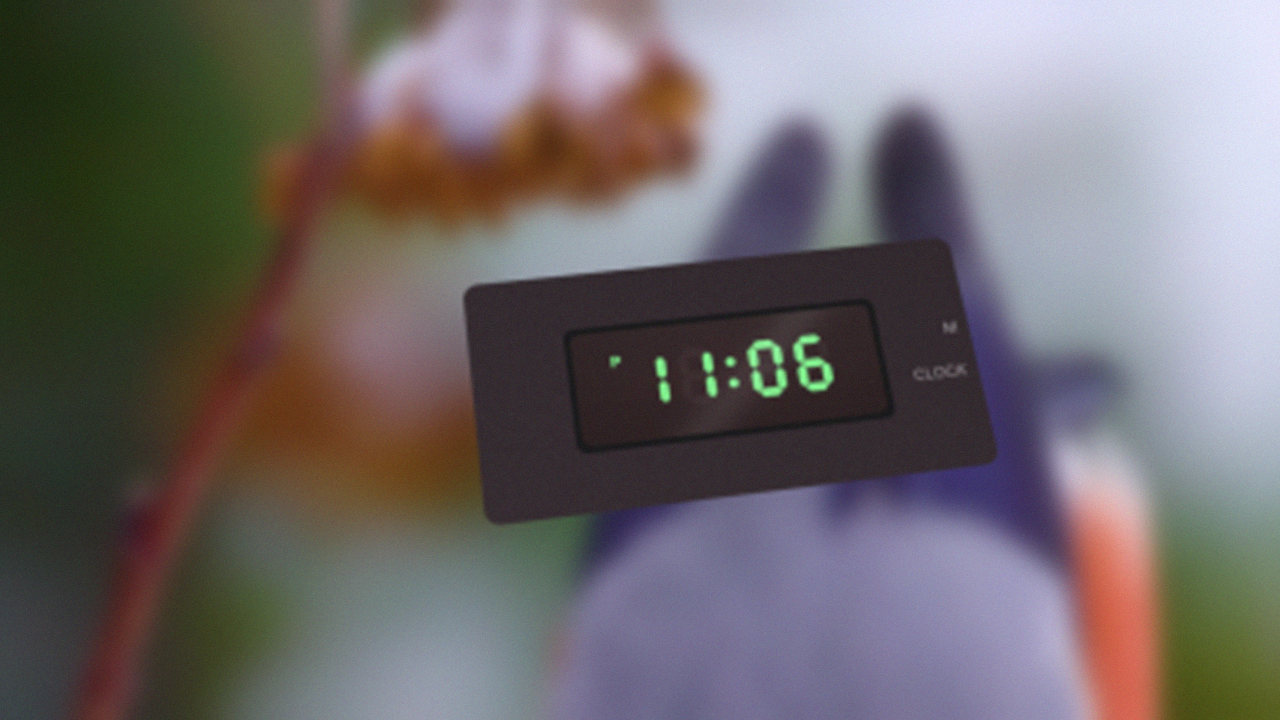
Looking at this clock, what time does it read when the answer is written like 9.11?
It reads 11.06
